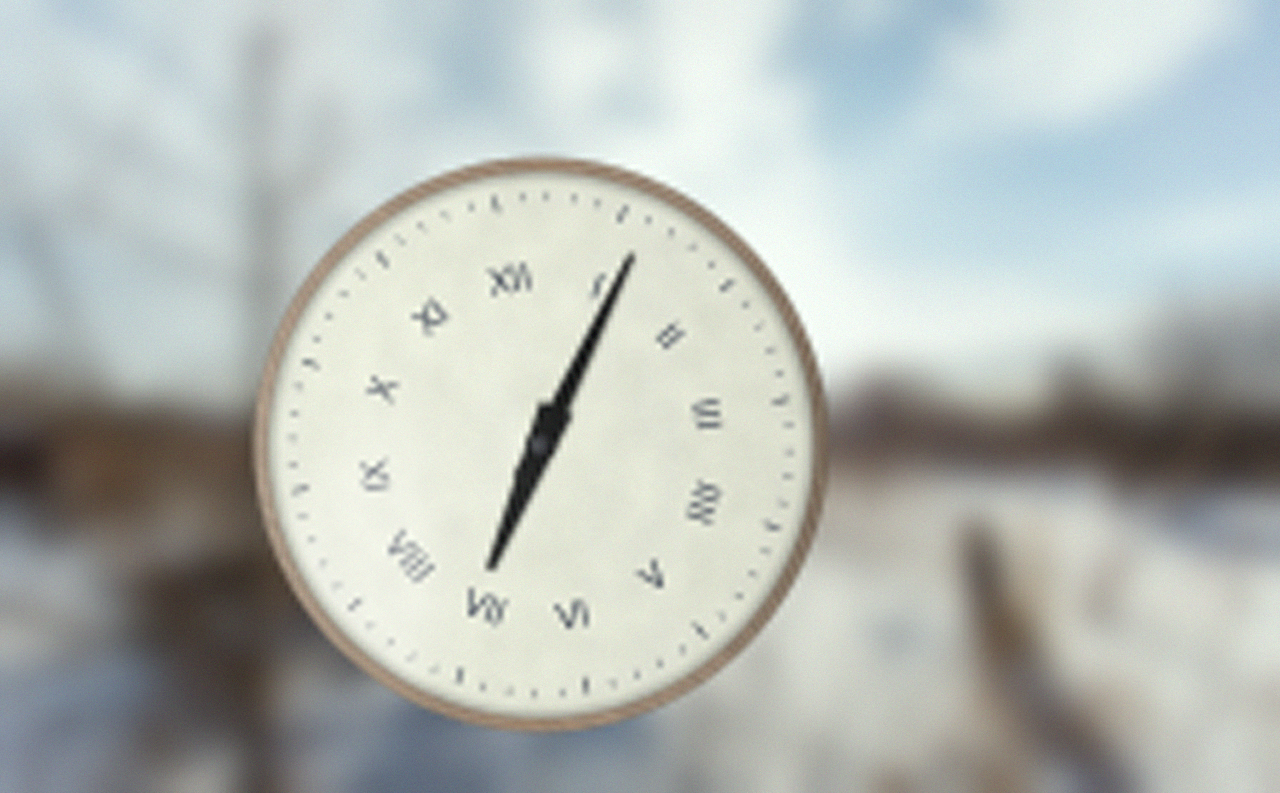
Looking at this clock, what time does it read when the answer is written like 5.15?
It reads 7.06
